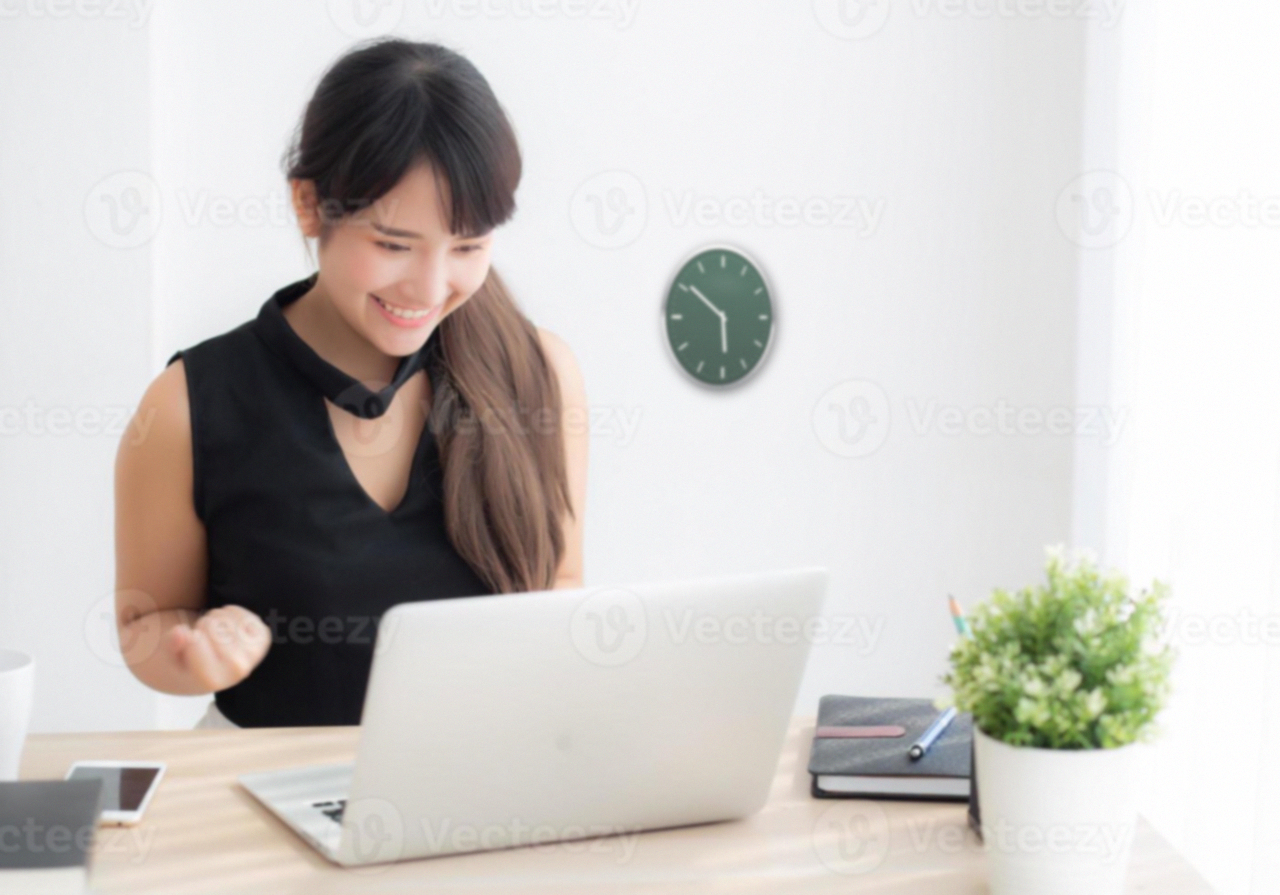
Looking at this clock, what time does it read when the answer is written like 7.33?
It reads 5.51
